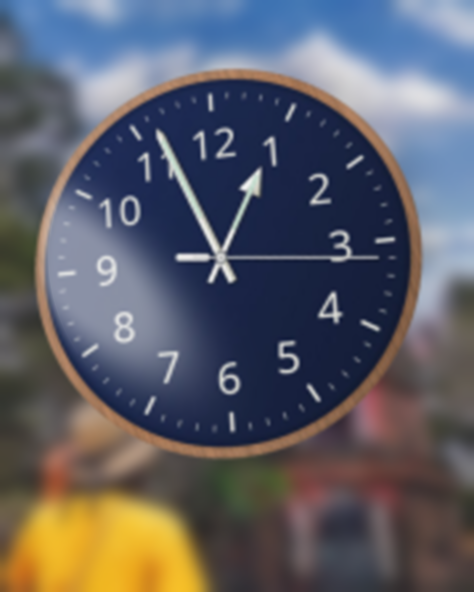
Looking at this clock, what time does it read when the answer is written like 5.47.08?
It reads 12.56.16
